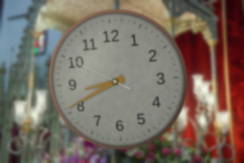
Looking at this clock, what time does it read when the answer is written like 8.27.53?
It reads 8.40.50
